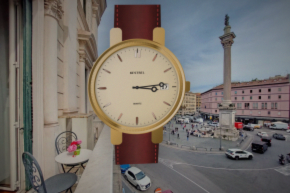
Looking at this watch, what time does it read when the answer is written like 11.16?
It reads 3.14
